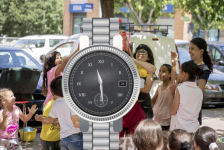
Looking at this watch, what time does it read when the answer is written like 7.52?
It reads 11.29
